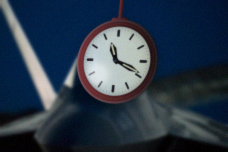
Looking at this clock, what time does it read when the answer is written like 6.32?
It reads 11.19
